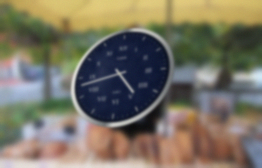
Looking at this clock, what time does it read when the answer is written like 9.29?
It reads 4.43
